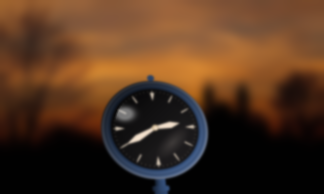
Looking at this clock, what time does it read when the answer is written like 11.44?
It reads 2.40
